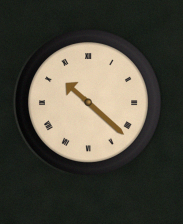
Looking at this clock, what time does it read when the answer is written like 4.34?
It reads 10.22
